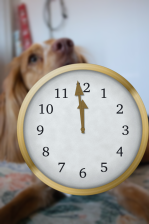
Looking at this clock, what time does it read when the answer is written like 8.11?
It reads 11.59
